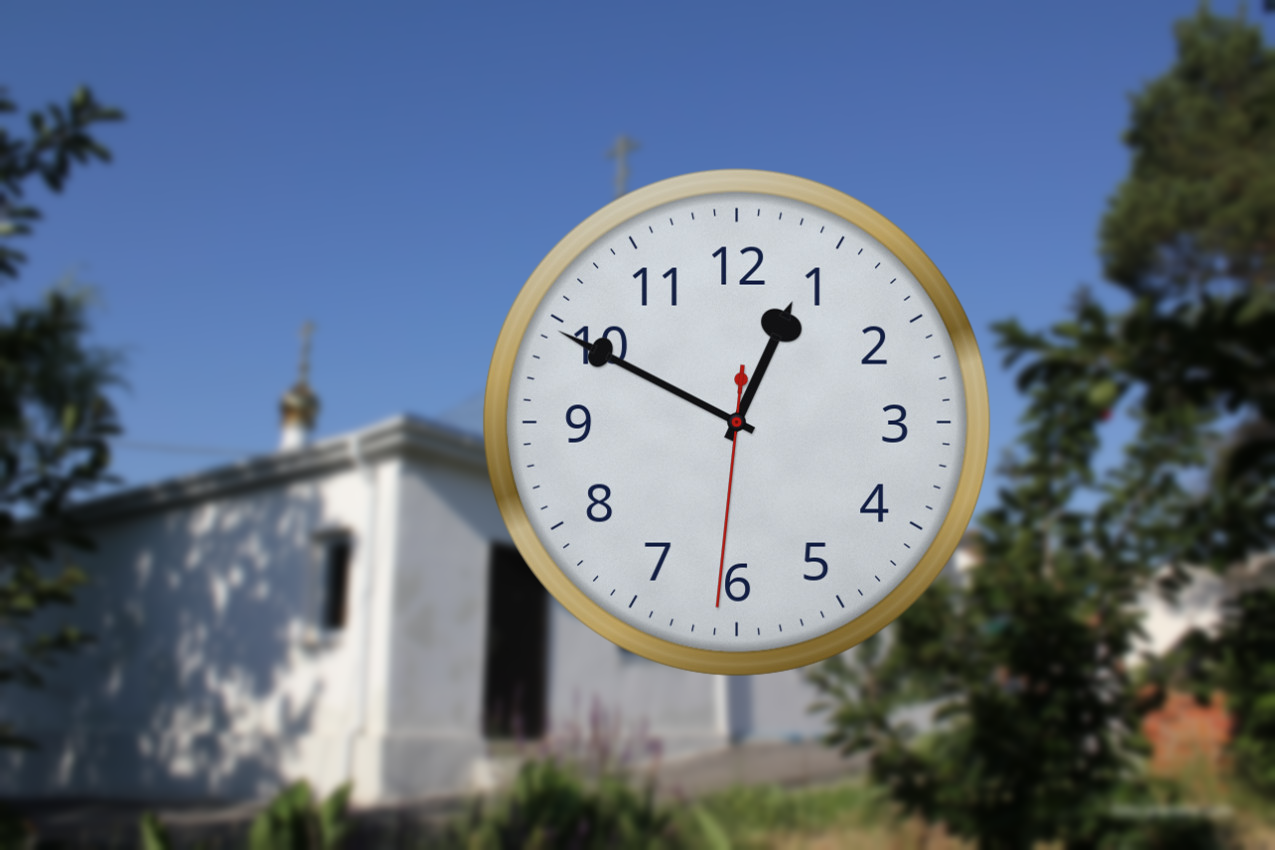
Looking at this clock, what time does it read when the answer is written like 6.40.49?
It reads 12.49.31
